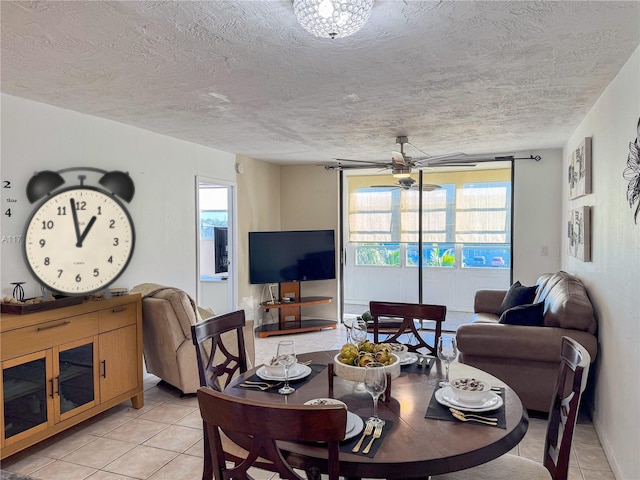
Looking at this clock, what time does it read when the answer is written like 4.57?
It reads 12.58
